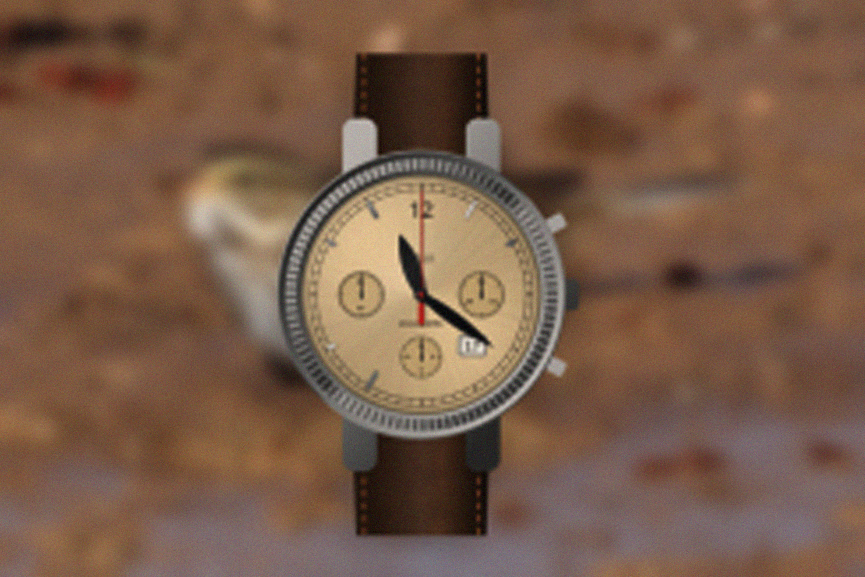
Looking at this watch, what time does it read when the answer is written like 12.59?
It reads 11.21
